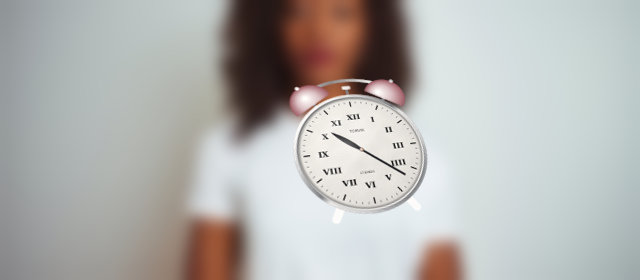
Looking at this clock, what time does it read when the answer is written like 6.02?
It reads 10.22
